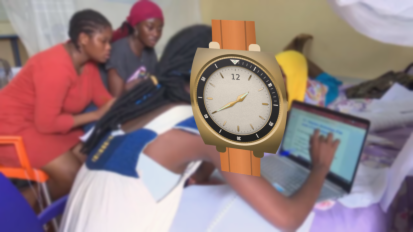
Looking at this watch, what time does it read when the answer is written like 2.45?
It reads 1.40
